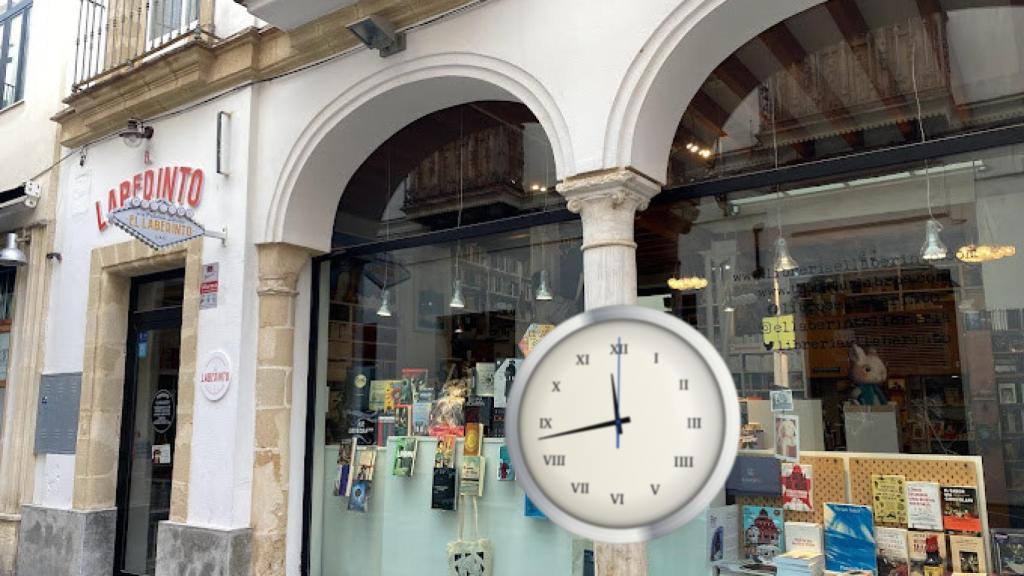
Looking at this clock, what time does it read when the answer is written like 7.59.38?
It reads 11.43.00
